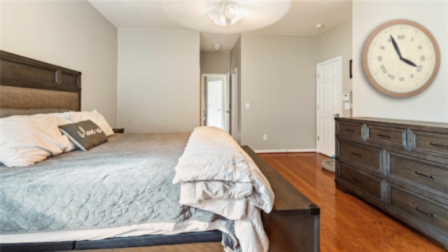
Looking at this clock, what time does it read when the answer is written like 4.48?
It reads 3.56
